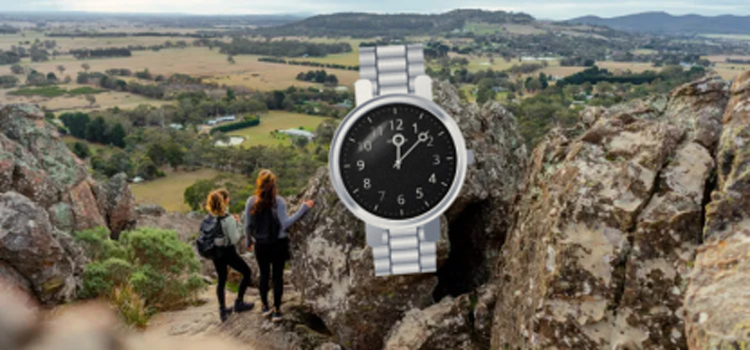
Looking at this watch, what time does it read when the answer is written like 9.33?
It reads 12.08
